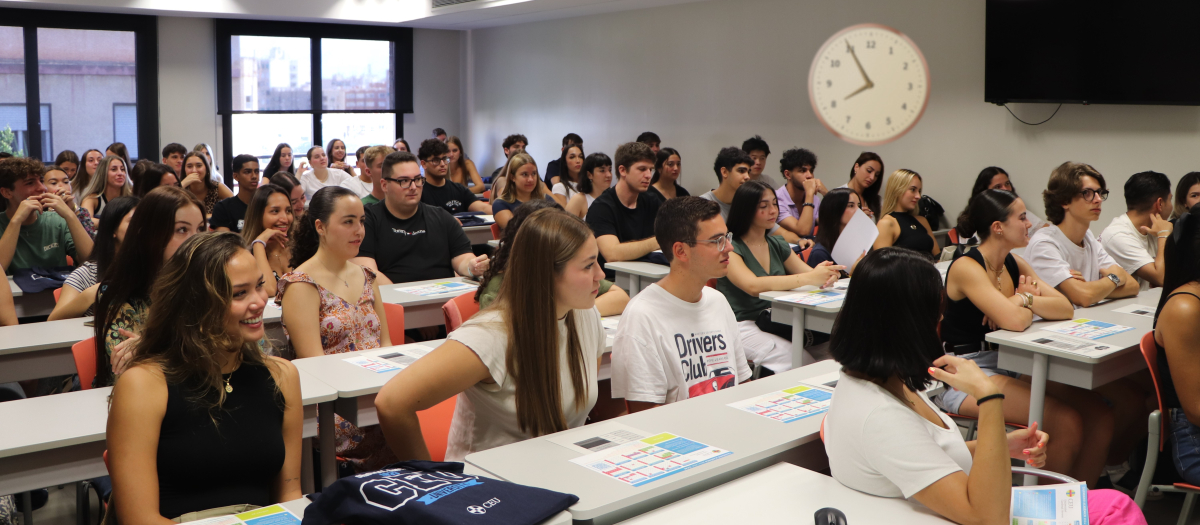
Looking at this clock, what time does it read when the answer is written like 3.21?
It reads 7.55
